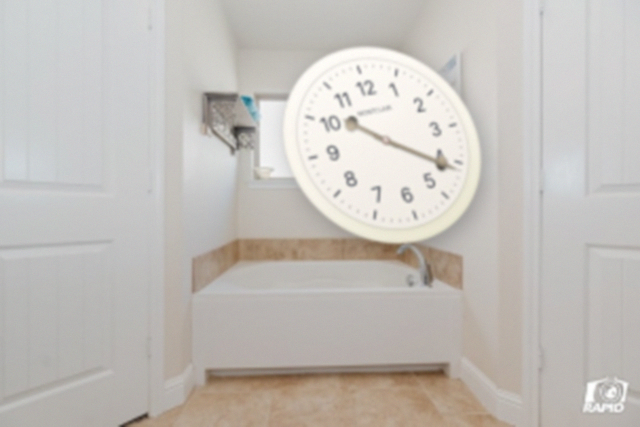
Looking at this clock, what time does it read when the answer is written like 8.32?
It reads 10.21
